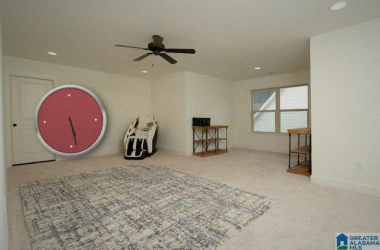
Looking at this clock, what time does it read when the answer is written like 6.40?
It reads 5.28
